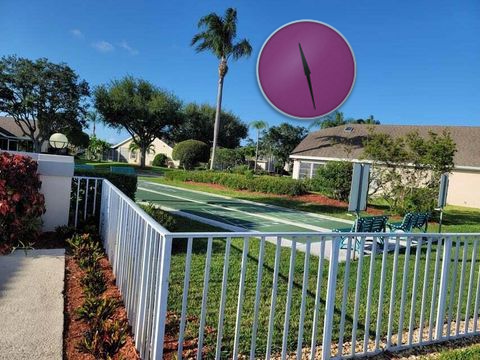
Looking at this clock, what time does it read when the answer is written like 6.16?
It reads 11.28
